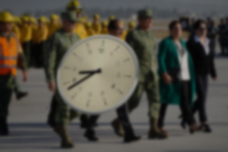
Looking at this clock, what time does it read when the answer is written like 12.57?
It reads 8.38
